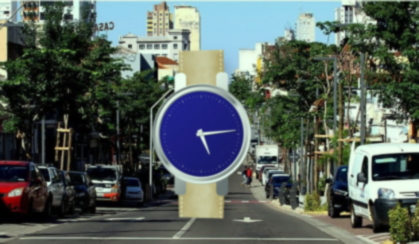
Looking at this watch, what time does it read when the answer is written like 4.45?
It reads 5.14
